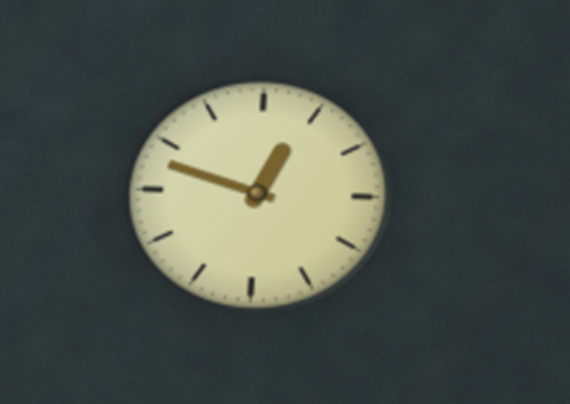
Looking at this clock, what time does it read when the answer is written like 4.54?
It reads 12.48
